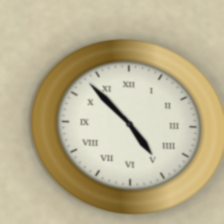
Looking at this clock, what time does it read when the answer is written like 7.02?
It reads 4.53
